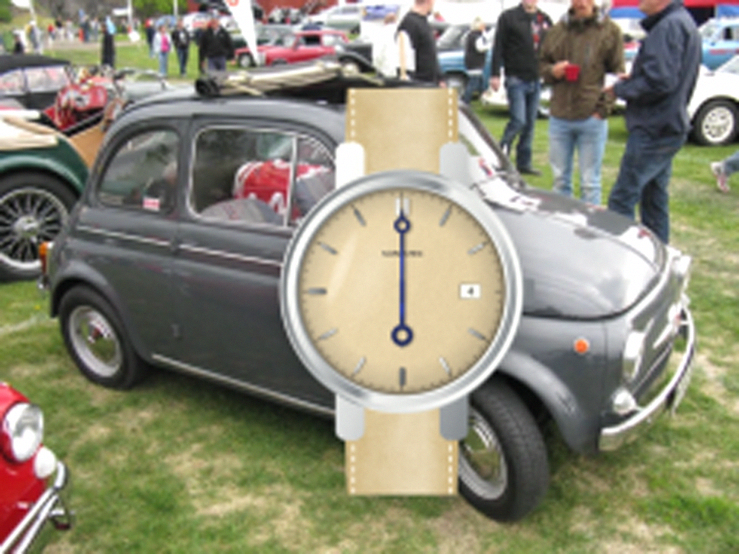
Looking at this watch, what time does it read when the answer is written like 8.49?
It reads 6.00
